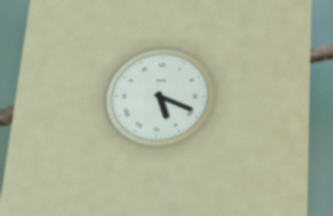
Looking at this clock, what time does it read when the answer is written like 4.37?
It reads 5.19
